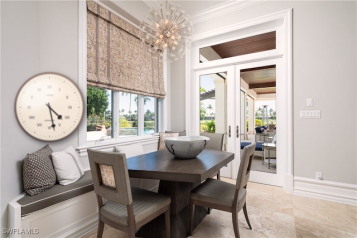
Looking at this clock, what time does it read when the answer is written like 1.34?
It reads 4.28
